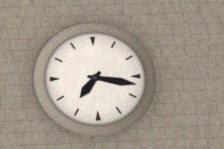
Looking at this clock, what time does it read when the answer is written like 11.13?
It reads 7.17
